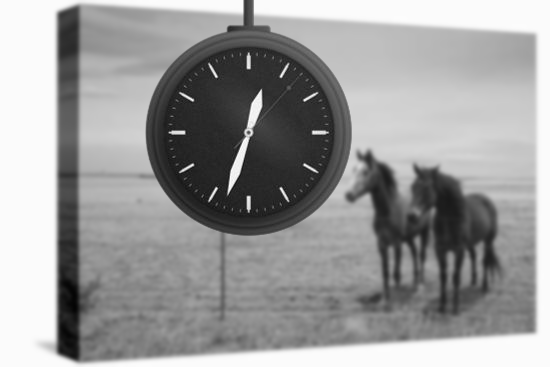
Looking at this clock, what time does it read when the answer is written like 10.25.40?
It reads 12.33.07
